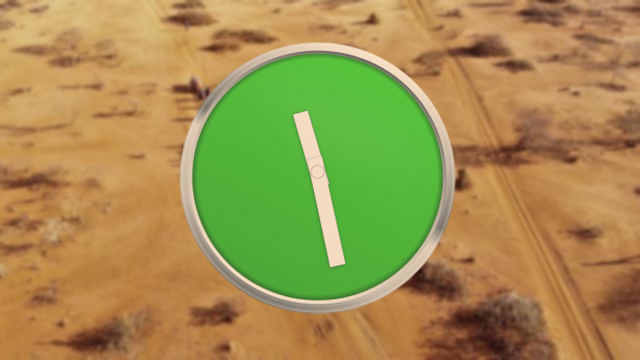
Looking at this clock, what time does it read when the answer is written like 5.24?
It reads 11.28
